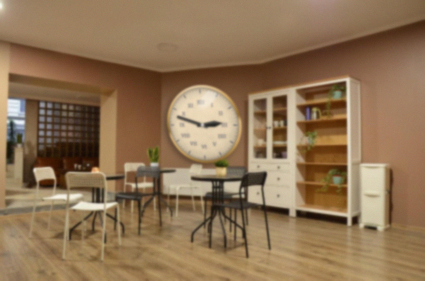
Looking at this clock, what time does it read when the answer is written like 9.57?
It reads 2.48
